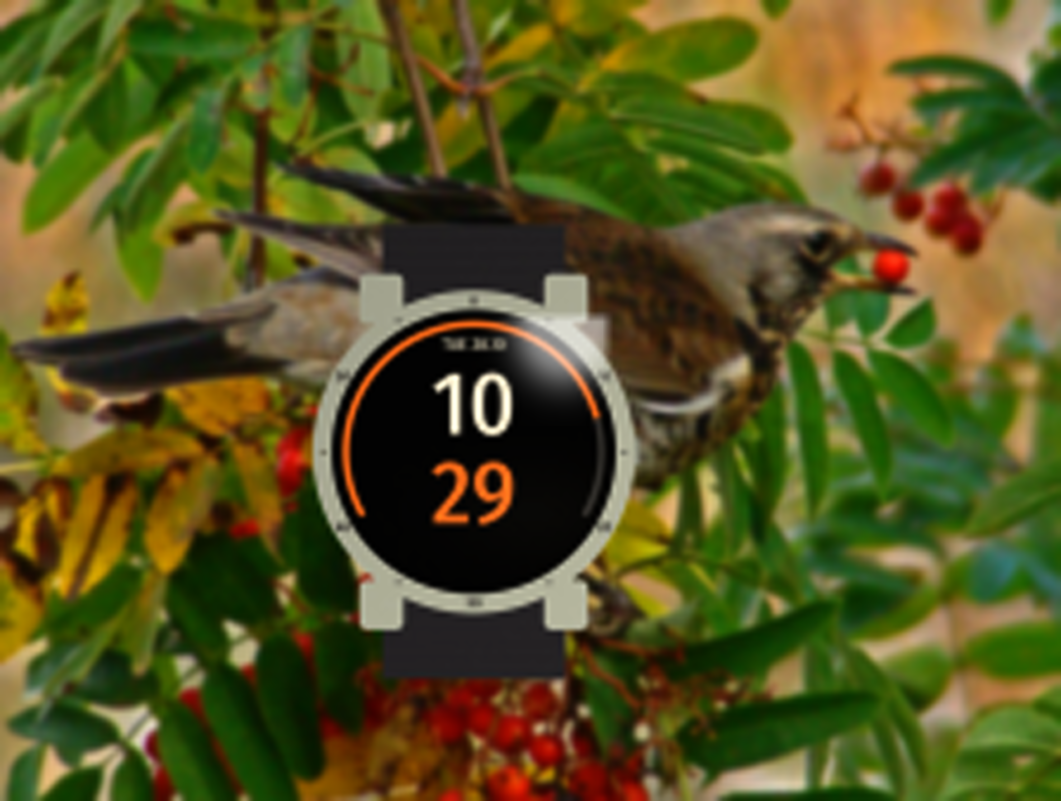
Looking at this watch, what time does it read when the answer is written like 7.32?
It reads 10.29
